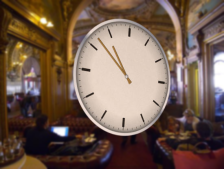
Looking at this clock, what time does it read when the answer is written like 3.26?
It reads 10.52
